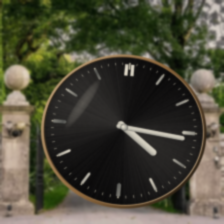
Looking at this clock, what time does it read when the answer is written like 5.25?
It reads 4.16
